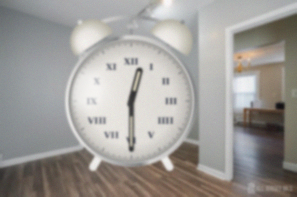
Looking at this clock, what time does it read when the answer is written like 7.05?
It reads 12.30
